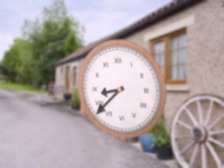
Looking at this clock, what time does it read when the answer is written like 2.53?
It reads 8.38
